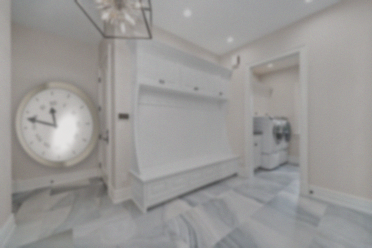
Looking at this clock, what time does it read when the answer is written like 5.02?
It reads 11.48
